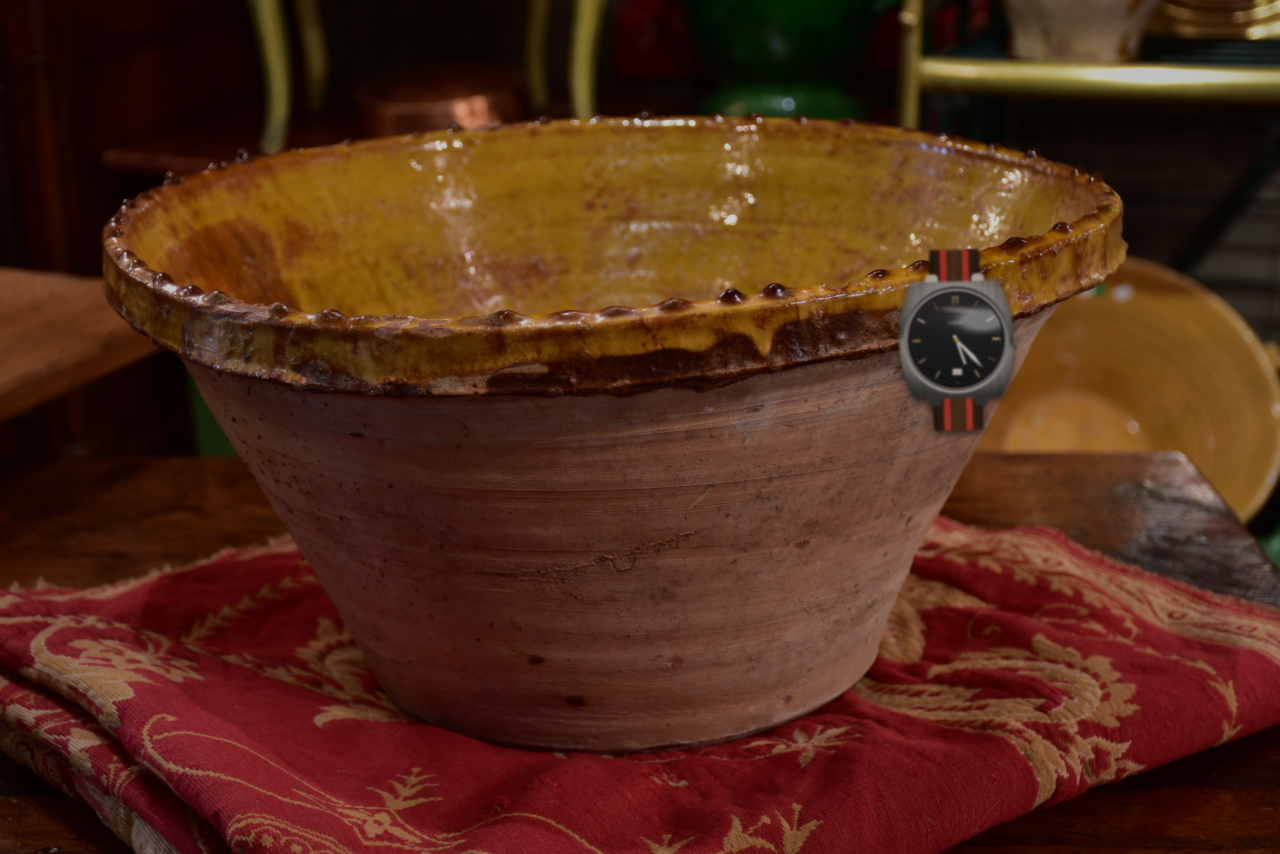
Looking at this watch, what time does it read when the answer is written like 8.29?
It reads 5.23
